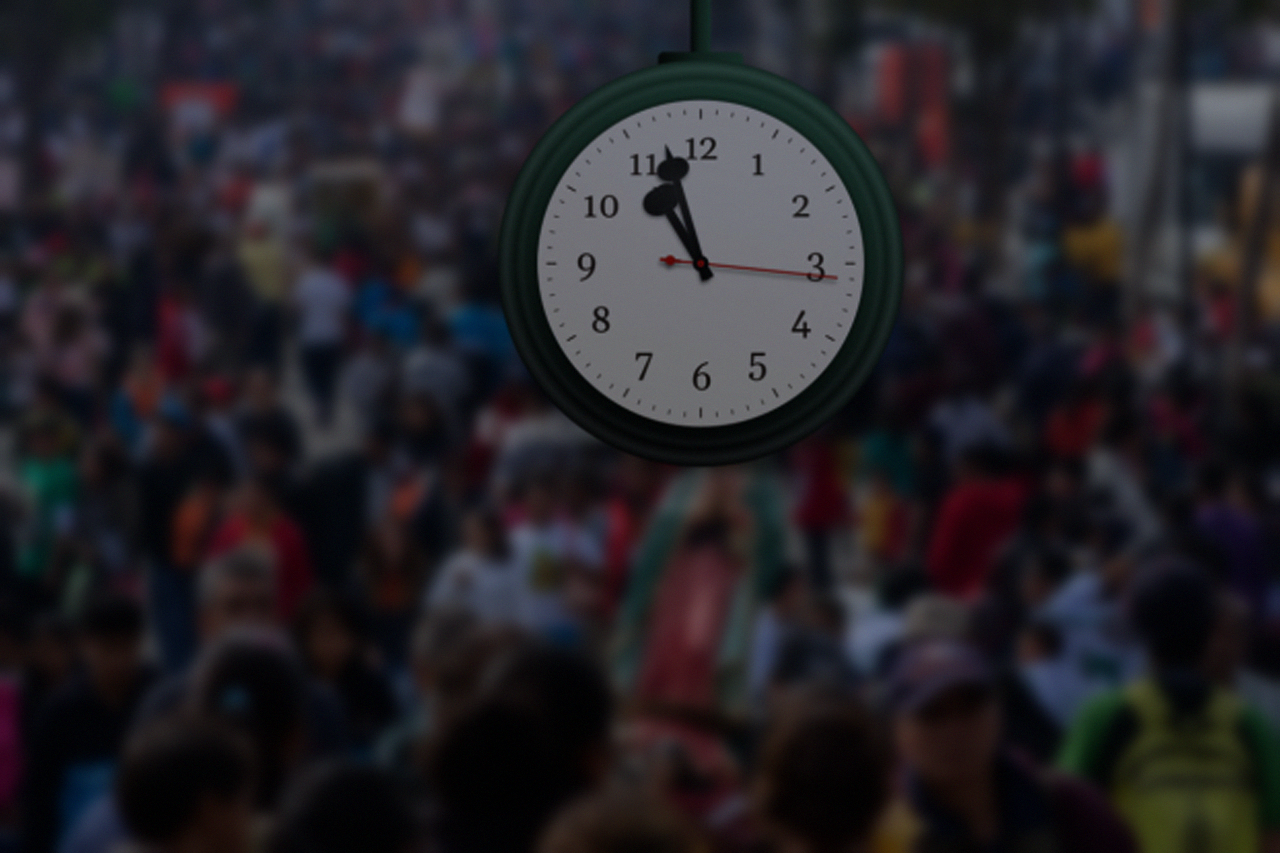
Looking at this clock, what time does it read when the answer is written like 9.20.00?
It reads 10.57.16
